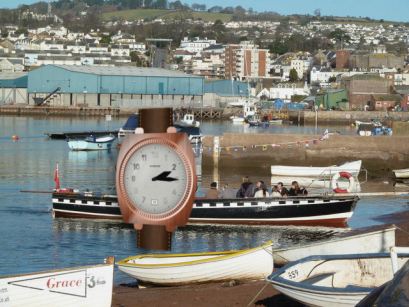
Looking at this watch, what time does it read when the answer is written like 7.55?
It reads 2.15
